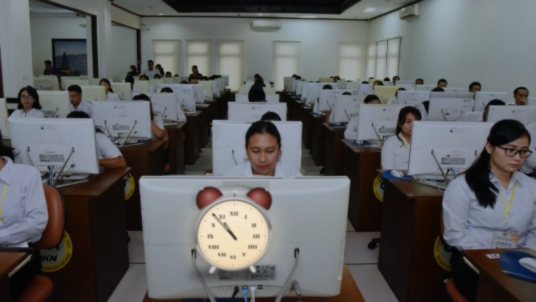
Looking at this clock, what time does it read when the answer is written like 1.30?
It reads 10.53
